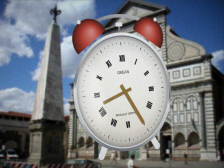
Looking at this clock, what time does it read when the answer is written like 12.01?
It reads 8.25
